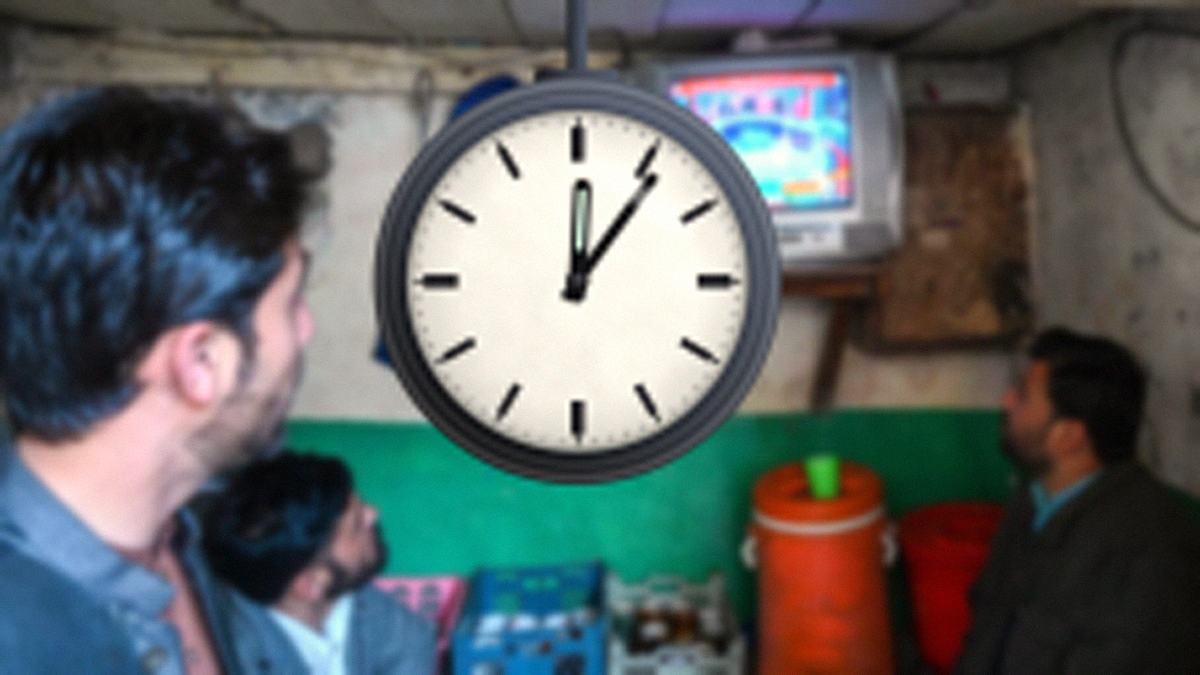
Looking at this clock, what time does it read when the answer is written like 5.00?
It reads 12.06
